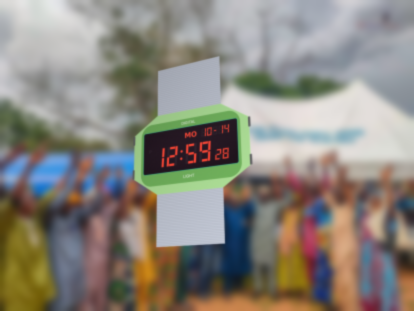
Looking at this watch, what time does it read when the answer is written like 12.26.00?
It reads 12.59.28
